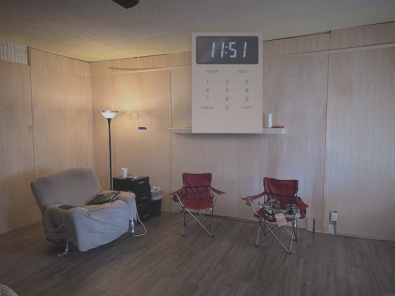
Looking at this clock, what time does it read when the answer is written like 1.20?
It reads 11.51
